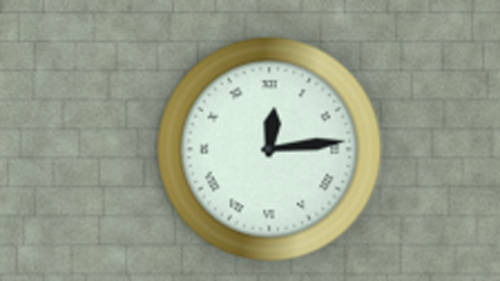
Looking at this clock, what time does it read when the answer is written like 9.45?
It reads 12.14
